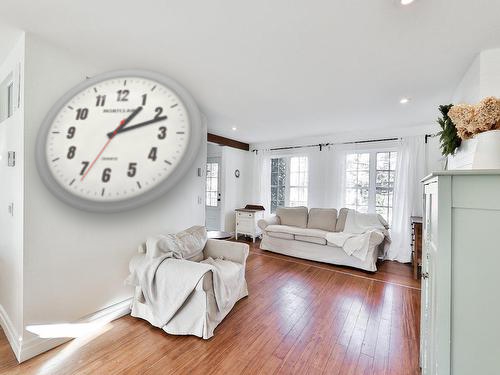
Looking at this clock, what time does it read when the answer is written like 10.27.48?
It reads 1.11.34
